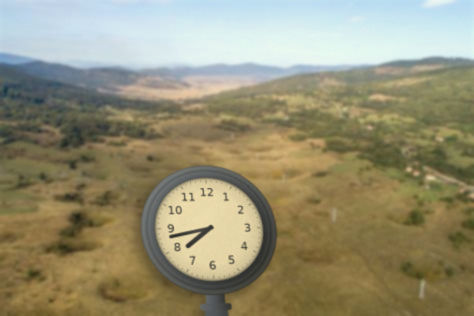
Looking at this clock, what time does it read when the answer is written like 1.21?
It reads 7.43
